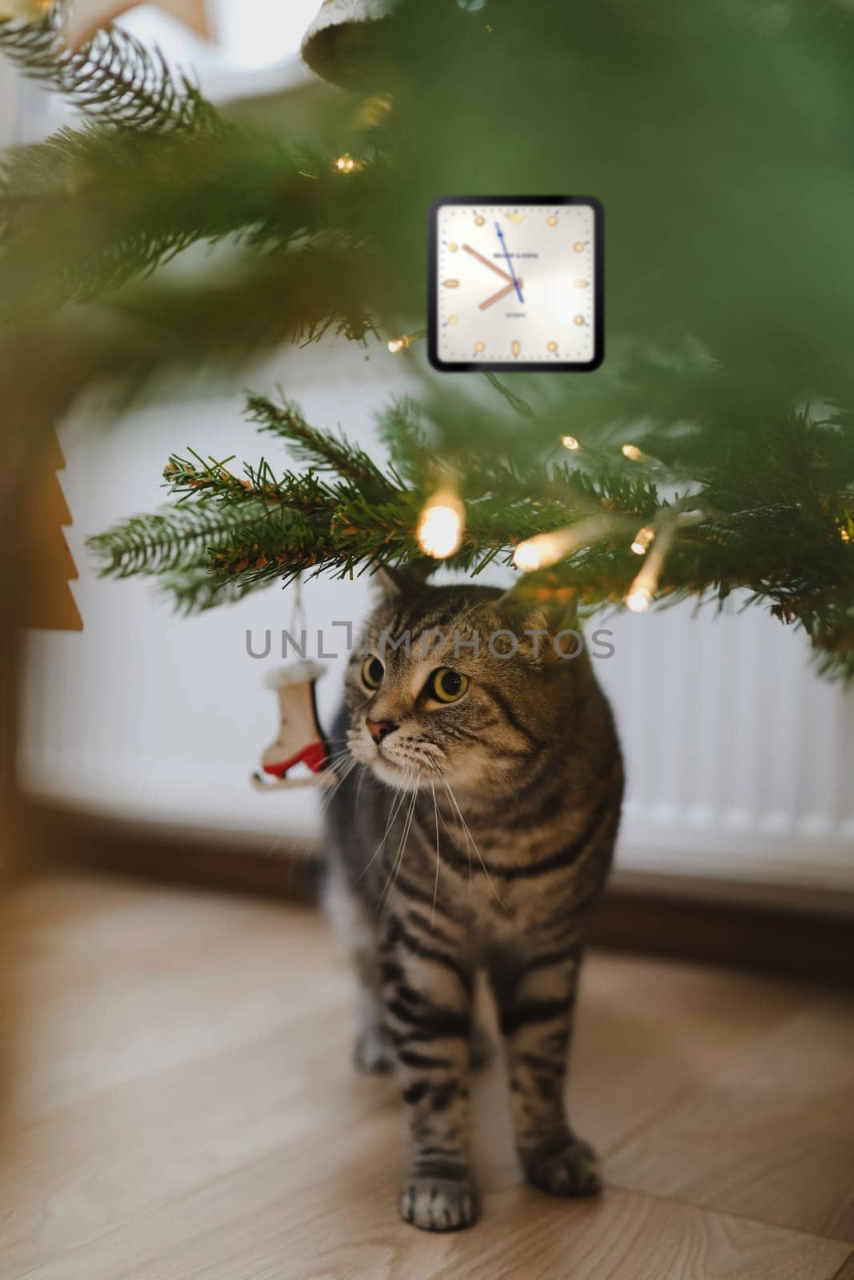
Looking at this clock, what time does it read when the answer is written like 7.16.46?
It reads 7.50.57
